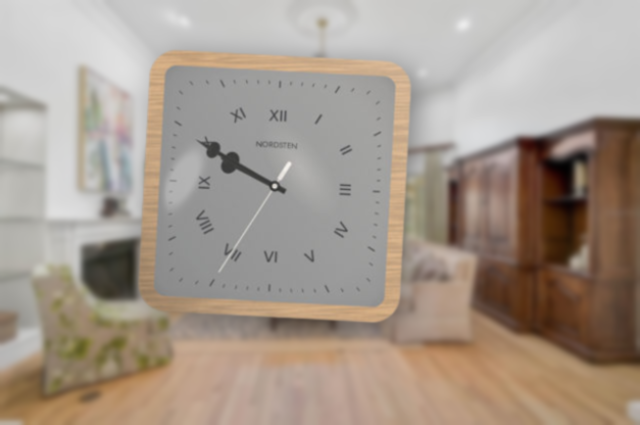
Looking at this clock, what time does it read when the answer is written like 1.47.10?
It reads 9.49.35
